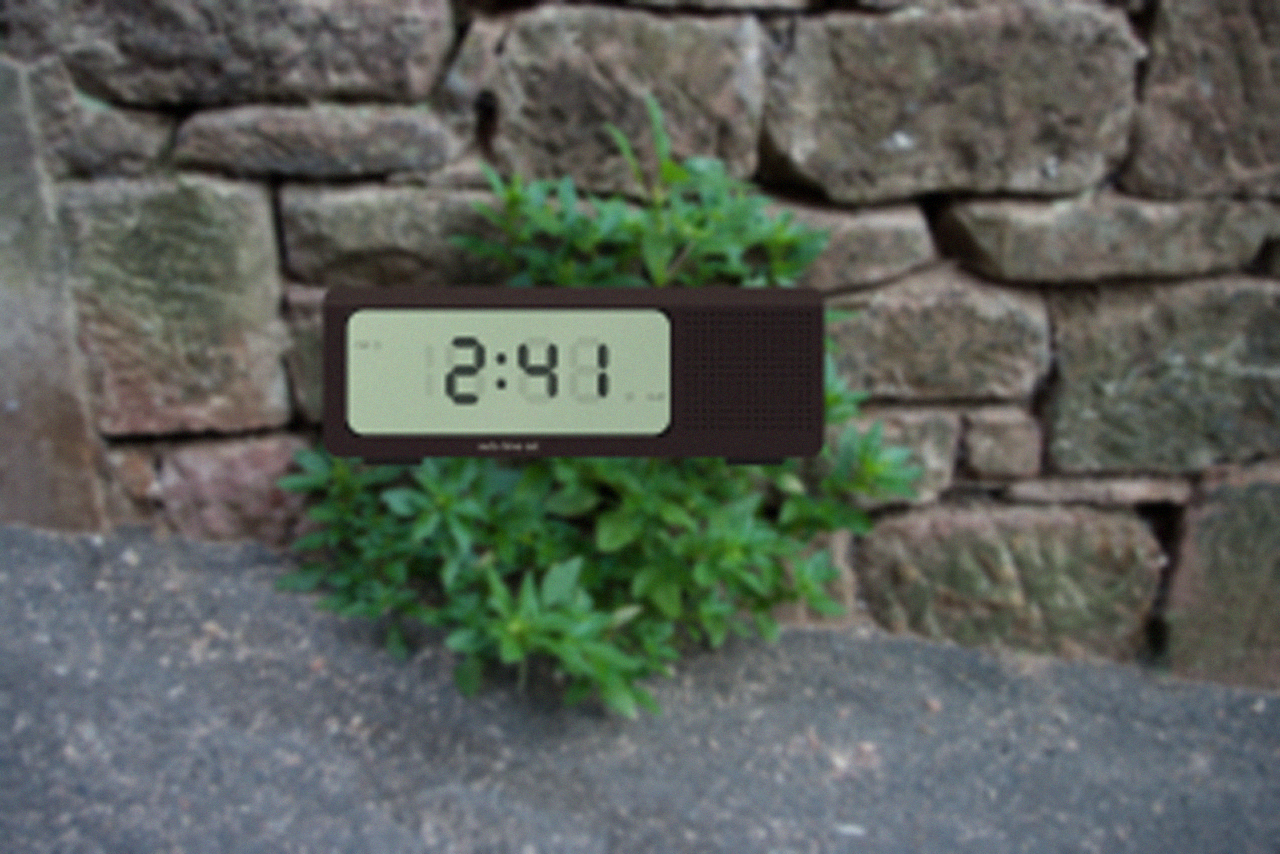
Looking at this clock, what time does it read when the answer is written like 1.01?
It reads 2.41
